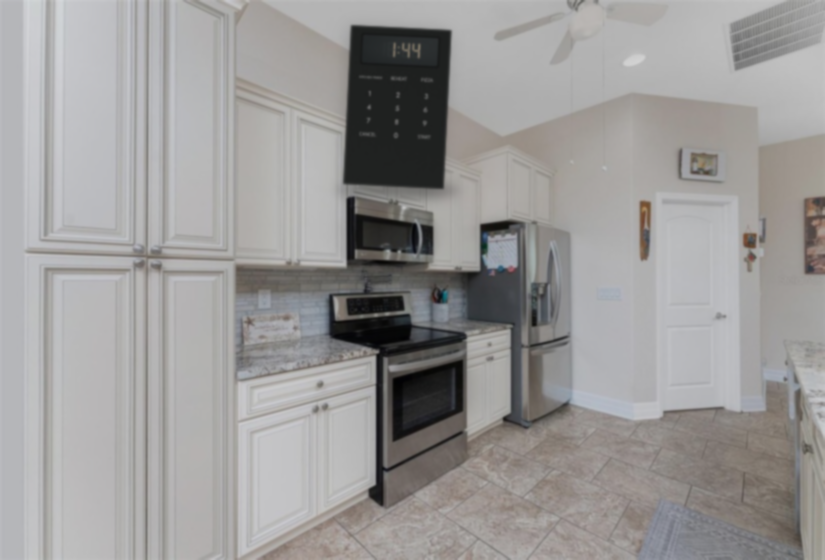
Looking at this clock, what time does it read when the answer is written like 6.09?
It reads 1.44
